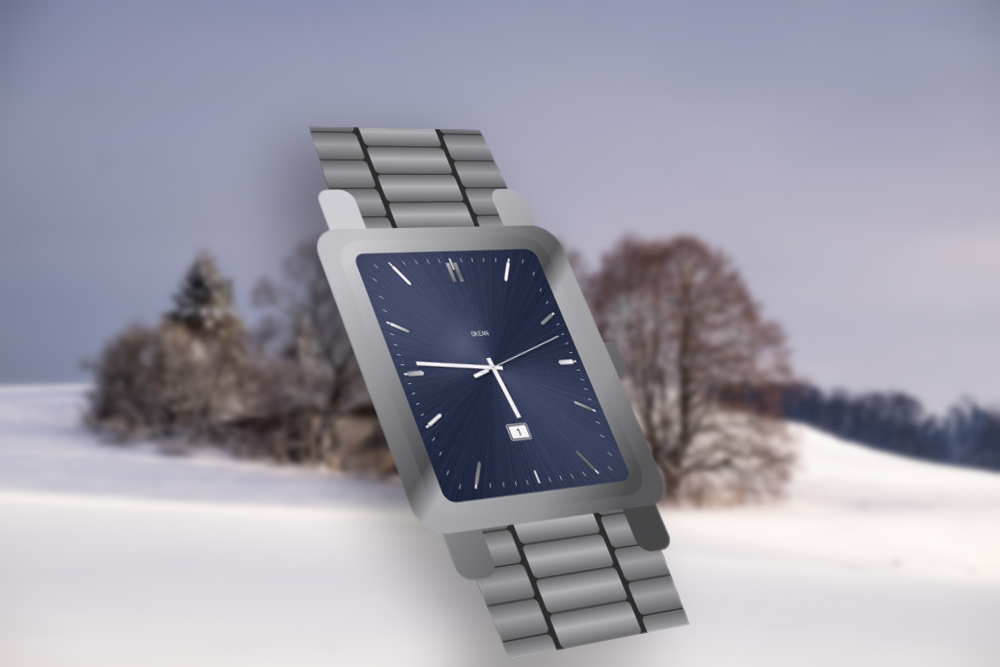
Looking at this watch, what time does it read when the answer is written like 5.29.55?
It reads 5.46.12
